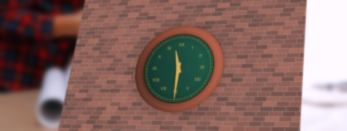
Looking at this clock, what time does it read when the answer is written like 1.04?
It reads 11.30
